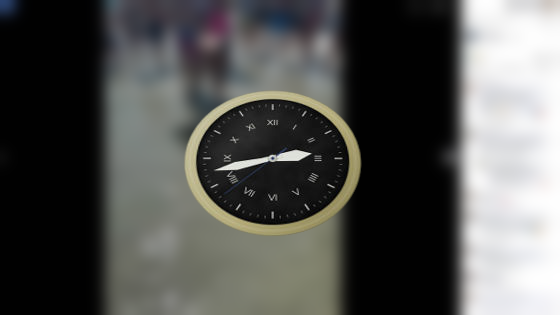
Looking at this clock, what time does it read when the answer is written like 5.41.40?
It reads 2.42.38
